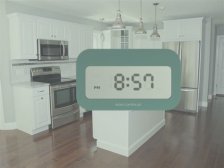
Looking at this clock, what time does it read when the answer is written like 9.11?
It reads 8.57
